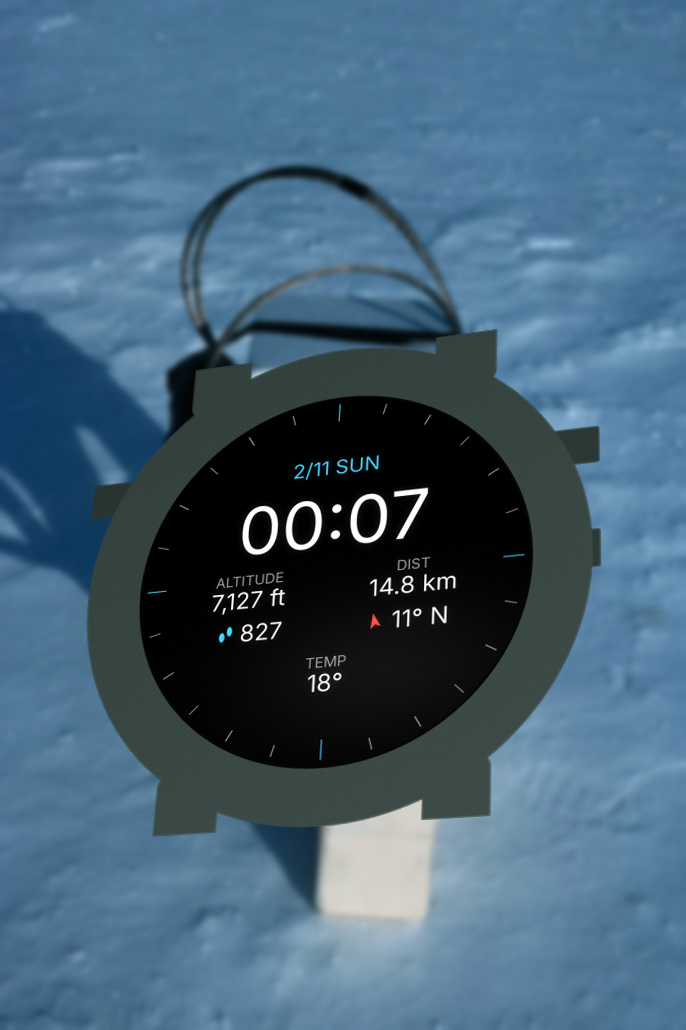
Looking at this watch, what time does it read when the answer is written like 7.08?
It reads 0.07
